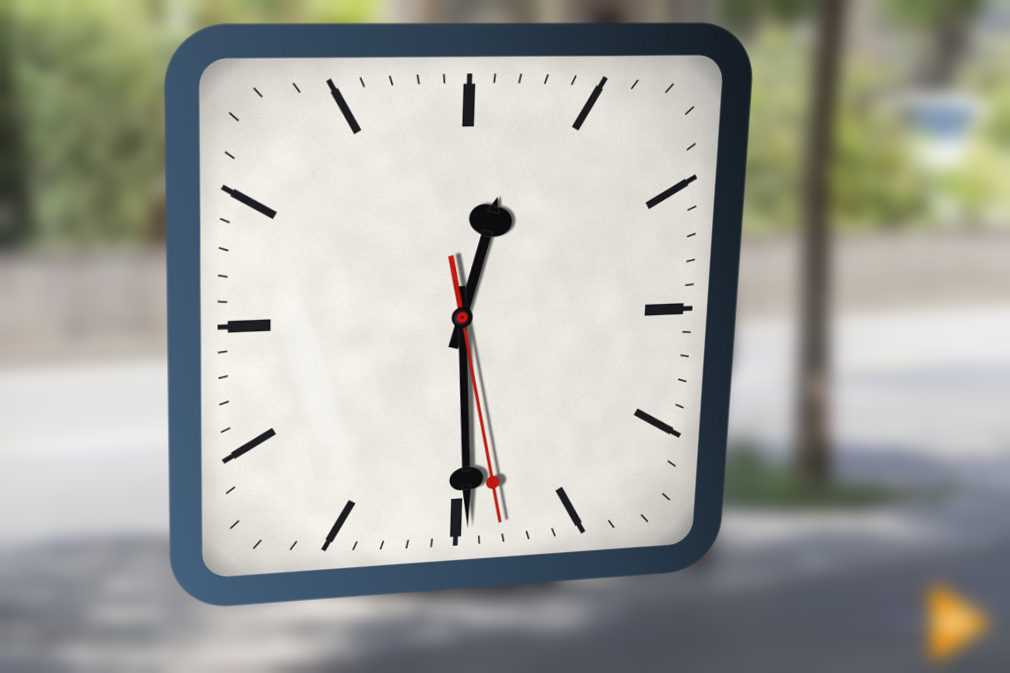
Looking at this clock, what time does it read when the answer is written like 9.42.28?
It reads 12.29.28
